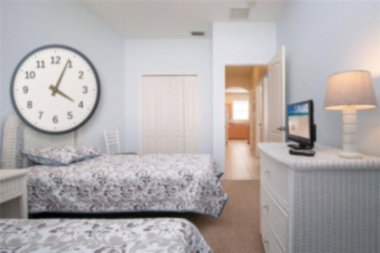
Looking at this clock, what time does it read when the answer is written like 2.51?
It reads 4.04
